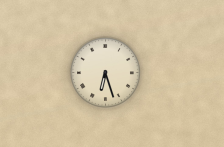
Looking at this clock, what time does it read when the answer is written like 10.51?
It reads 6.27
